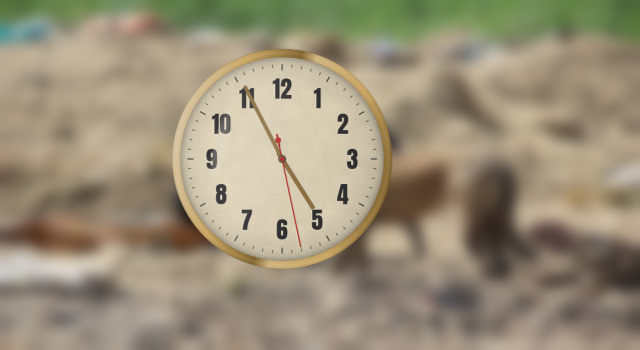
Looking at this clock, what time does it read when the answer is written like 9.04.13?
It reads 4.55.28
